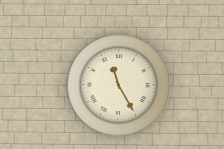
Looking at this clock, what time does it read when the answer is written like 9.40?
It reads 11.25
